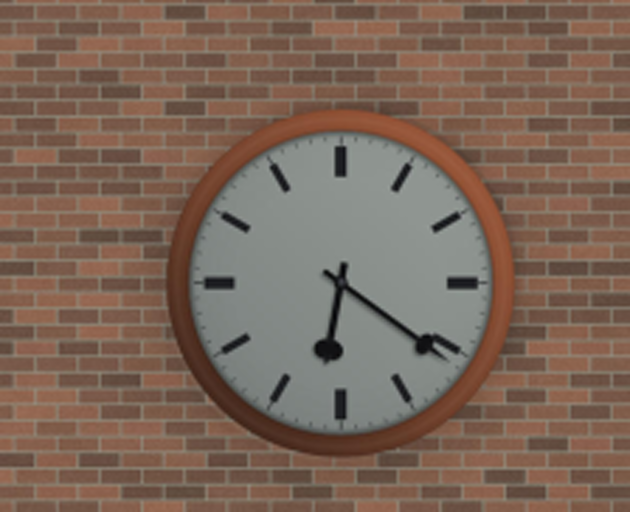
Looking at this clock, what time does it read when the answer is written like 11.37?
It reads 6.21
